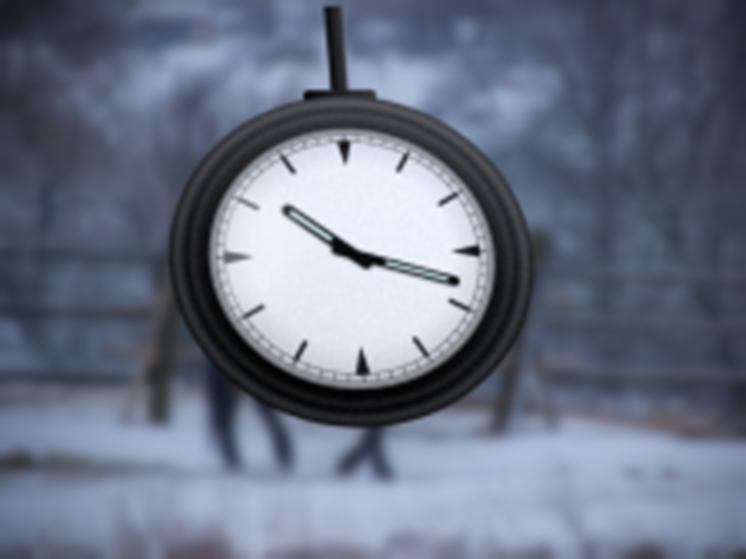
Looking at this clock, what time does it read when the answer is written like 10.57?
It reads 10.18
